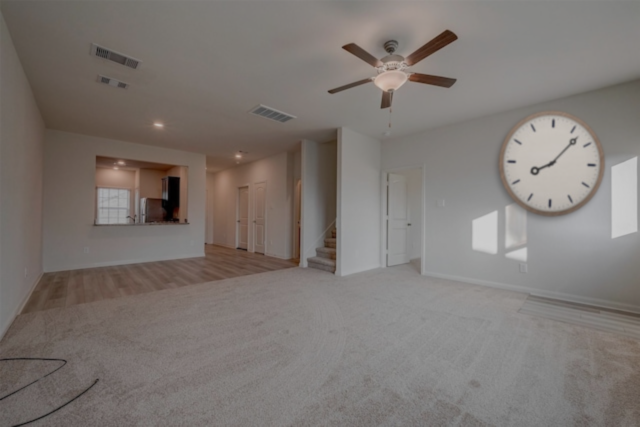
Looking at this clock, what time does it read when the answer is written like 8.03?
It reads 8.07
